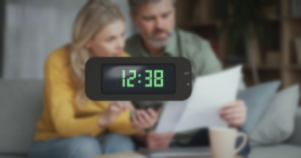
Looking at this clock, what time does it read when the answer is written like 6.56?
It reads 12.38
